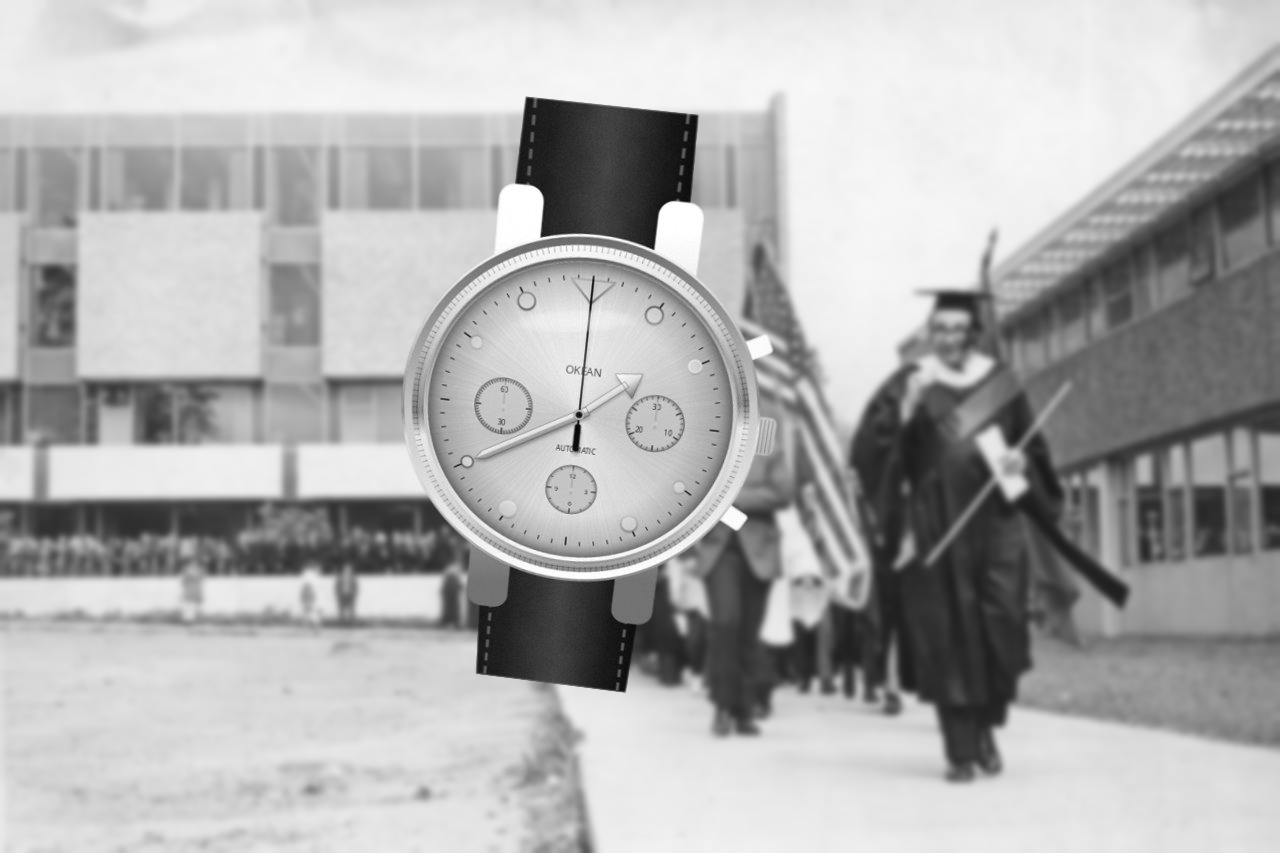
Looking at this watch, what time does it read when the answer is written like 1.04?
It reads 1.40
